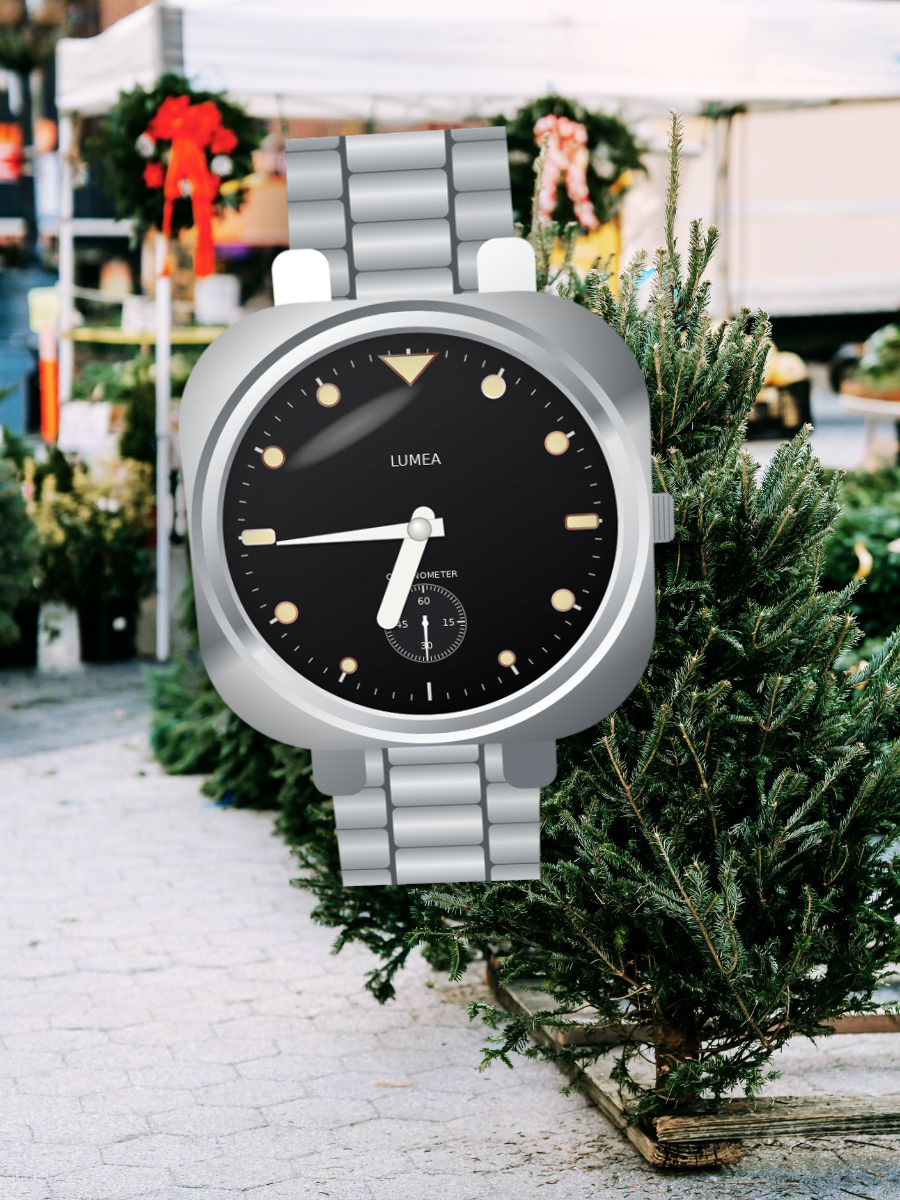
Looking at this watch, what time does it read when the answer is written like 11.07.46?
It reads 6.44.30
